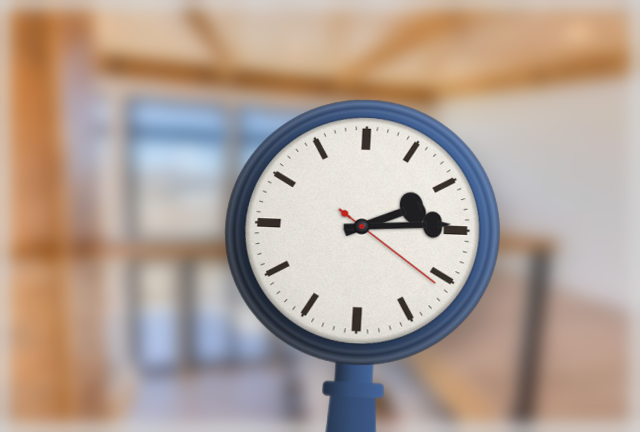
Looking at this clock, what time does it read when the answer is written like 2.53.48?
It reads 2.14.21
